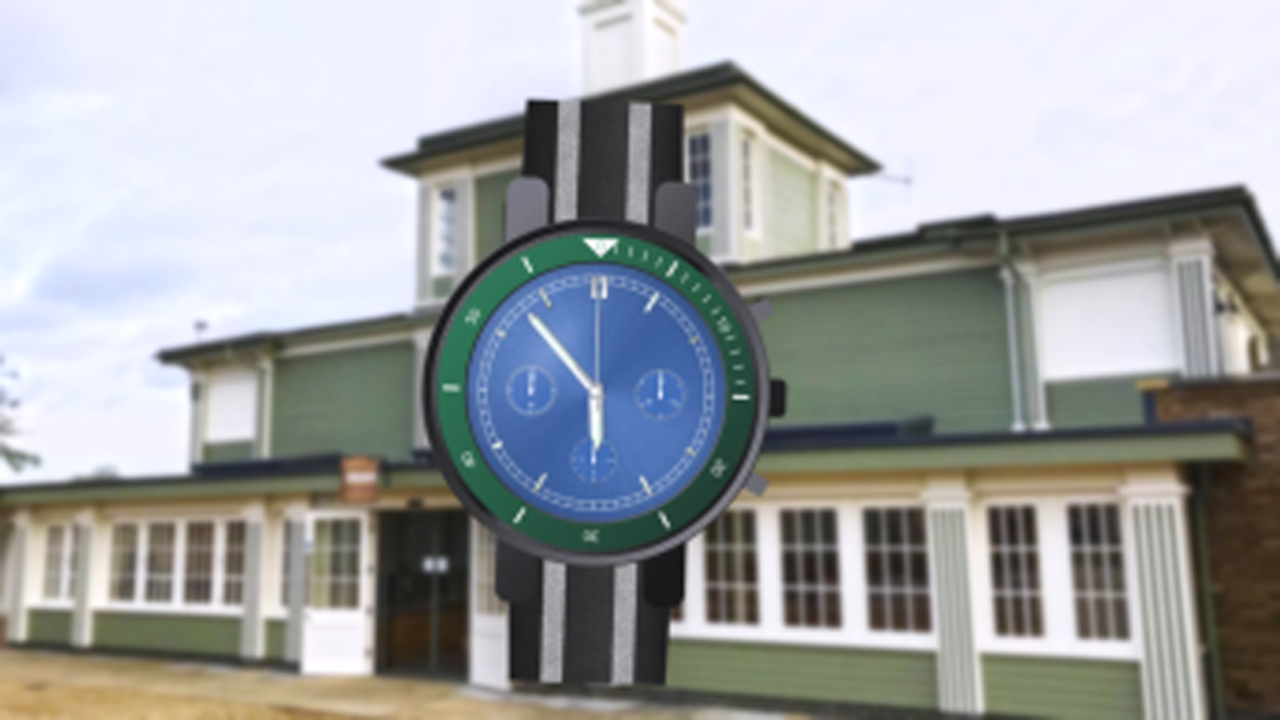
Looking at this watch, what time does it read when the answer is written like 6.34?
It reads 5.53
